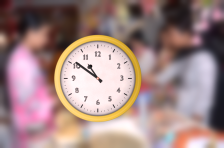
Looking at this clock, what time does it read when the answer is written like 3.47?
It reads 10.51
